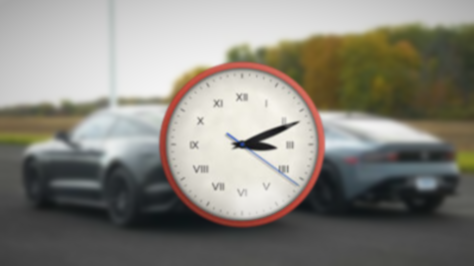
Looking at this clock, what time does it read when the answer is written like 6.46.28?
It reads 3.11.21
